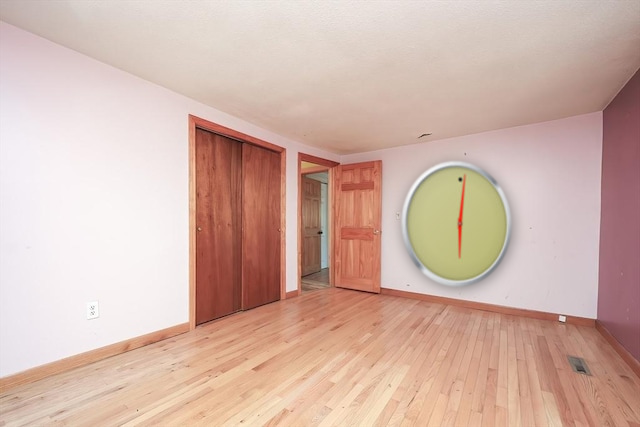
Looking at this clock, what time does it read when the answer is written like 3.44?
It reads 6.01
